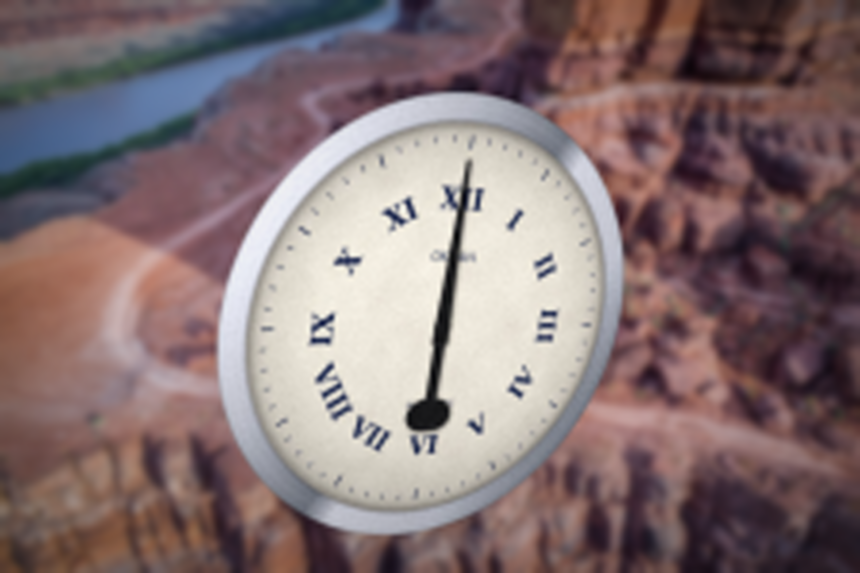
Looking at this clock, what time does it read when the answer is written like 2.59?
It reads 6.00
